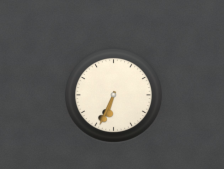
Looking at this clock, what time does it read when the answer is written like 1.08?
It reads 6.34
